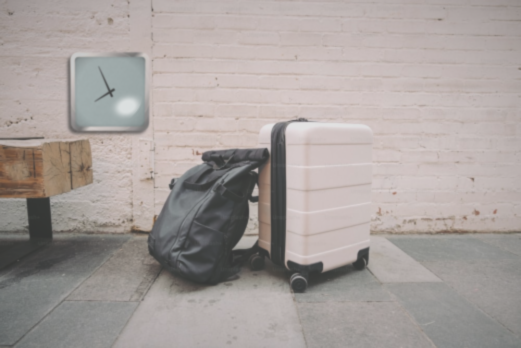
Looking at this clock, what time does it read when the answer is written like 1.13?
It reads 7.56
